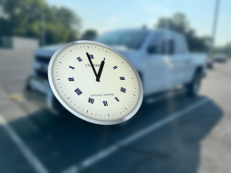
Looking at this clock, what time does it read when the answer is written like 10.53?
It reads 12.59
